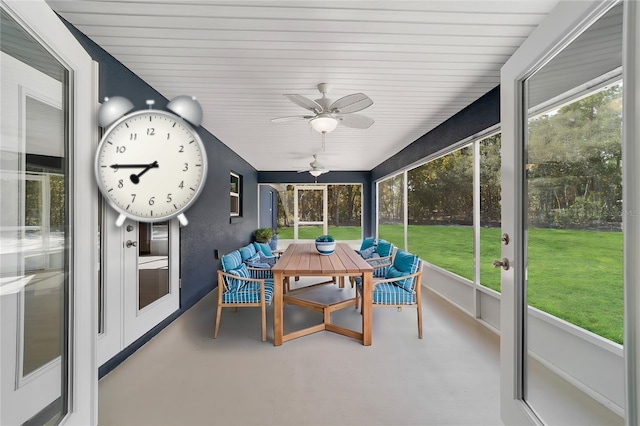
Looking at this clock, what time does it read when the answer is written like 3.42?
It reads 7.45
